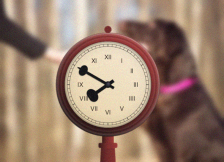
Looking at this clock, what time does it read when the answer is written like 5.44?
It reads 7.50
